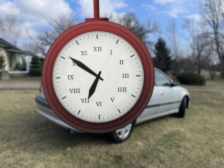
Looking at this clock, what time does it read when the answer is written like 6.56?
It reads 6.51
